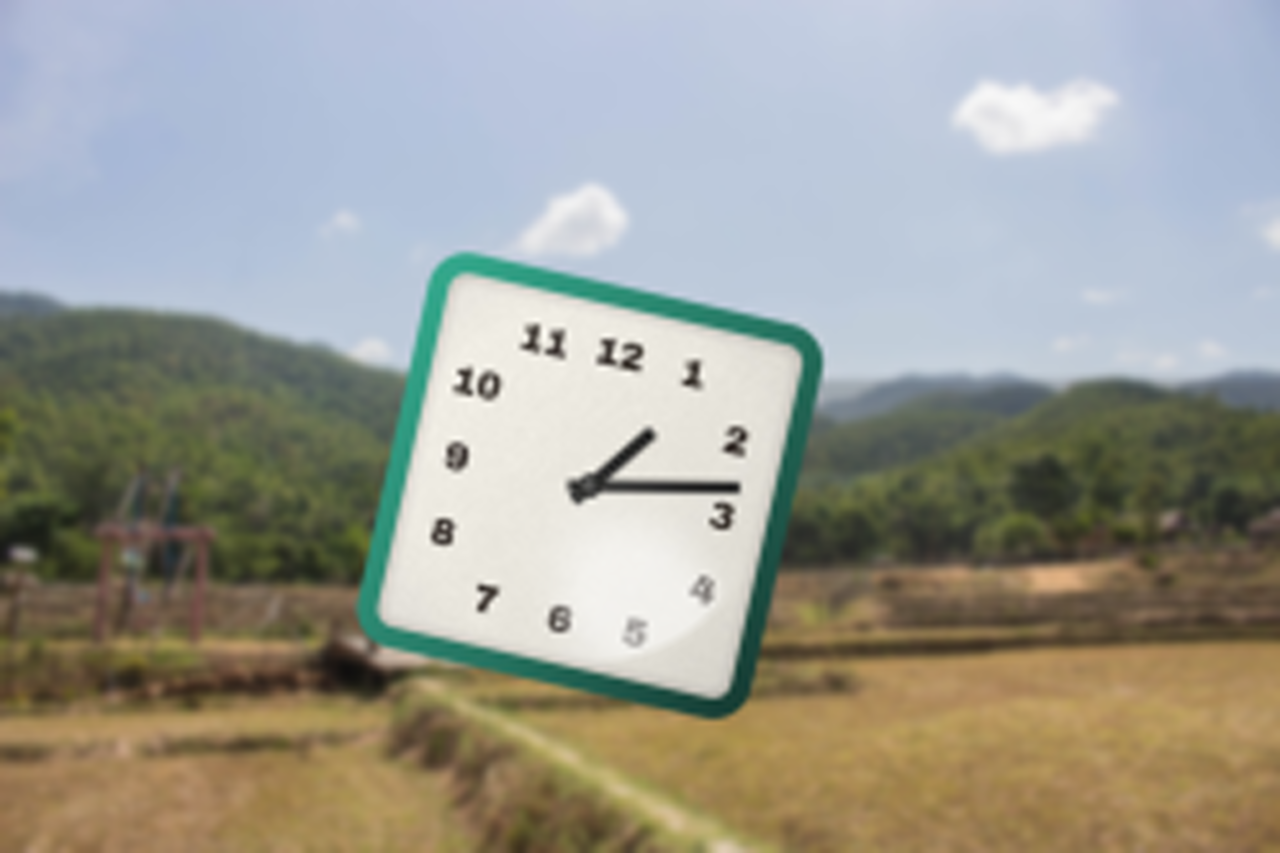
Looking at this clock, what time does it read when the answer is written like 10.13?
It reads 1.13
